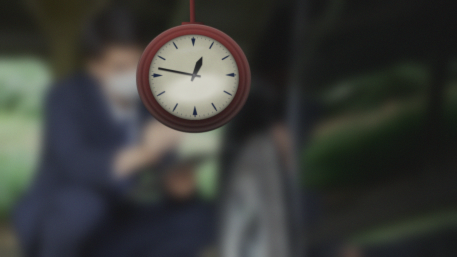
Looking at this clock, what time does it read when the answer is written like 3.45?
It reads 12.47
